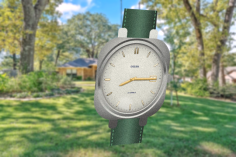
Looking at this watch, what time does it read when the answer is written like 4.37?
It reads 8.15
